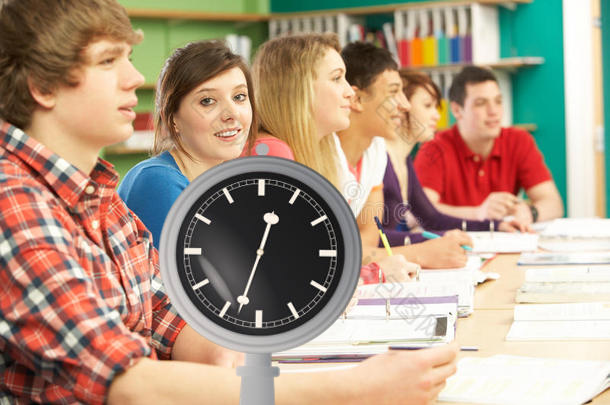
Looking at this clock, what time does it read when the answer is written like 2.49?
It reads 12.33
